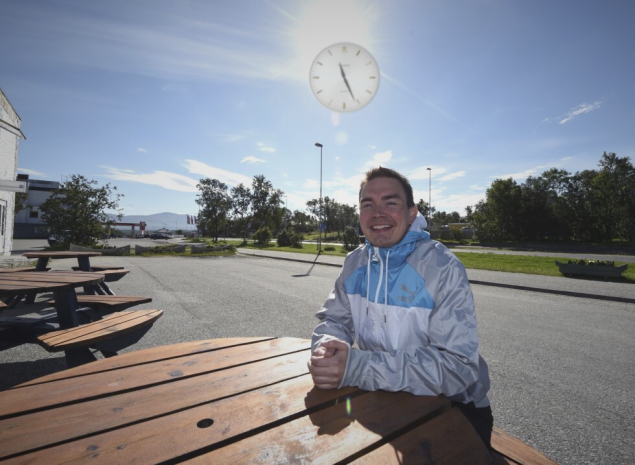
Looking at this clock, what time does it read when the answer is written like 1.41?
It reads 11.26
